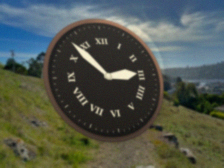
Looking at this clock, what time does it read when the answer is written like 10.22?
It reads 2.53
